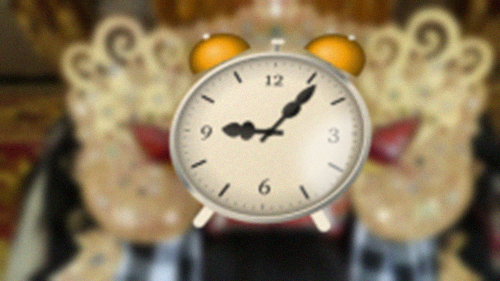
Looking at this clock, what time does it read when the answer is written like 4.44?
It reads 9.06
